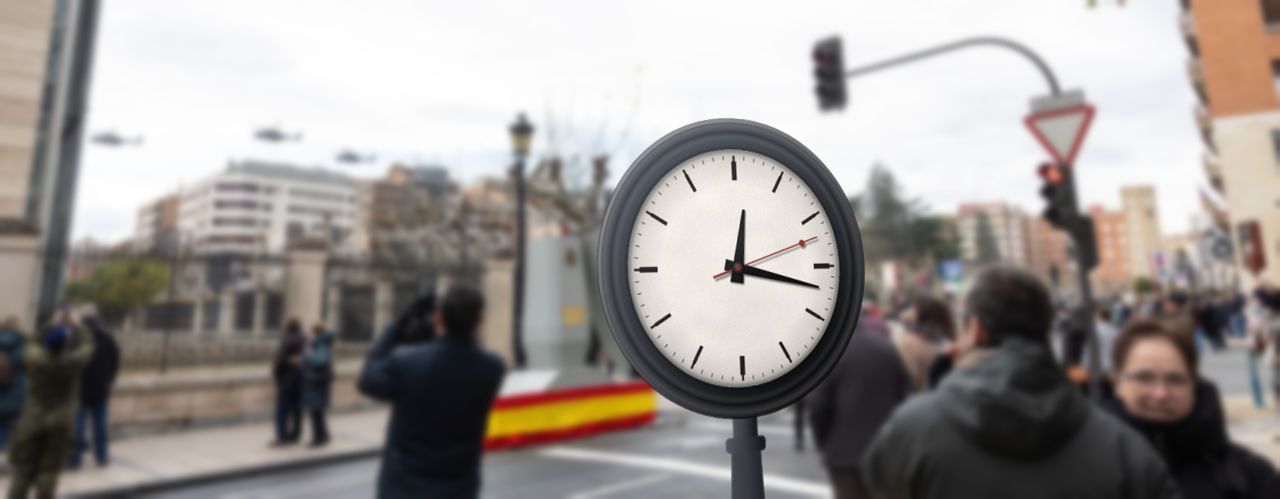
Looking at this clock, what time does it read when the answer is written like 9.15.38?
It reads 12.17.12
